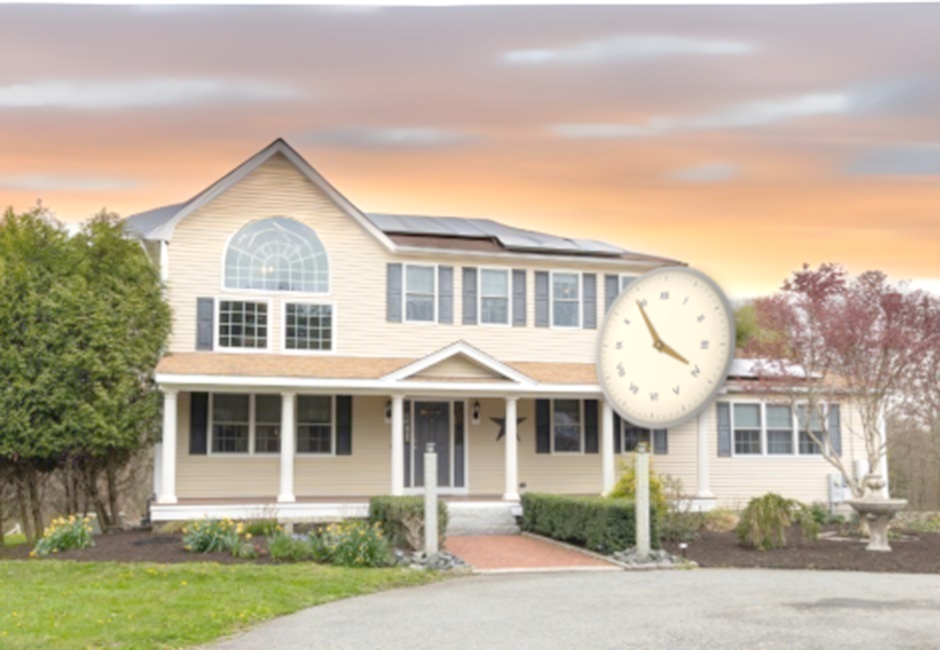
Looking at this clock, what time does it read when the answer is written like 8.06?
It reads 3.54
